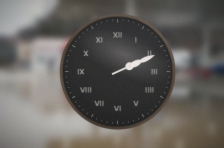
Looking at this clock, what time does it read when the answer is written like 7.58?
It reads 2.11
